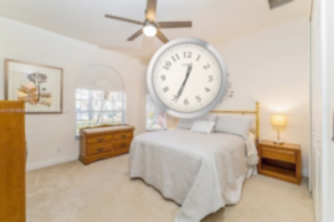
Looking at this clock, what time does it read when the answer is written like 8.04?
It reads 12.34
